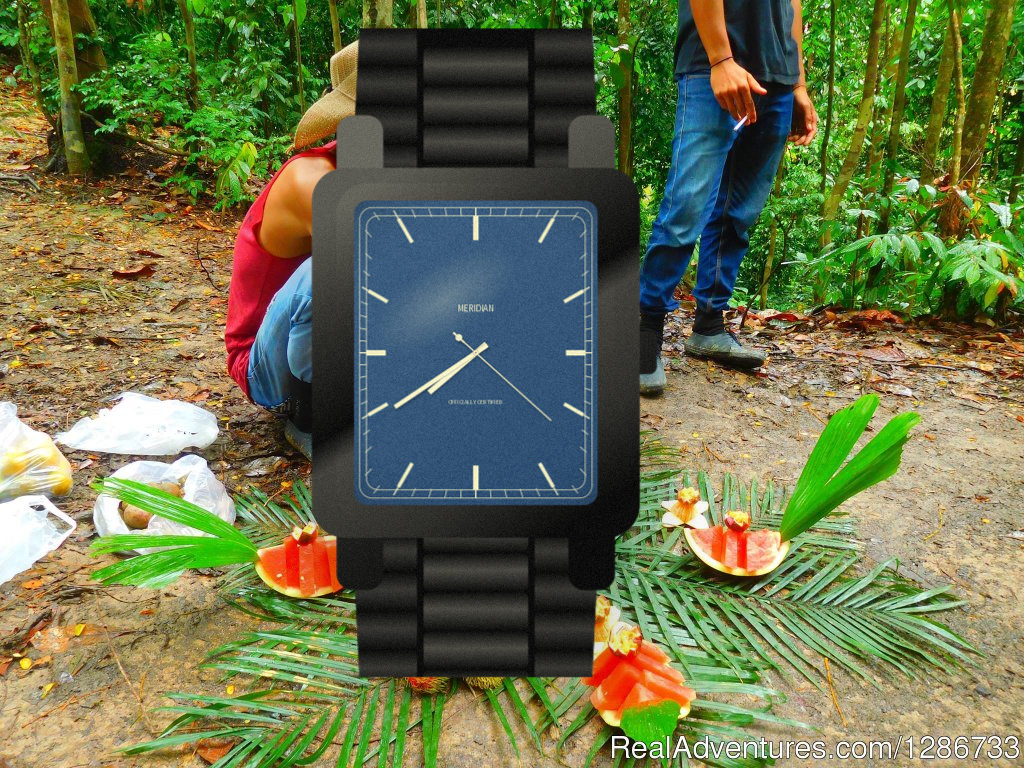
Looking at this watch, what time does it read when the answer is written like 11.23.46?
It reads 7.39.22
